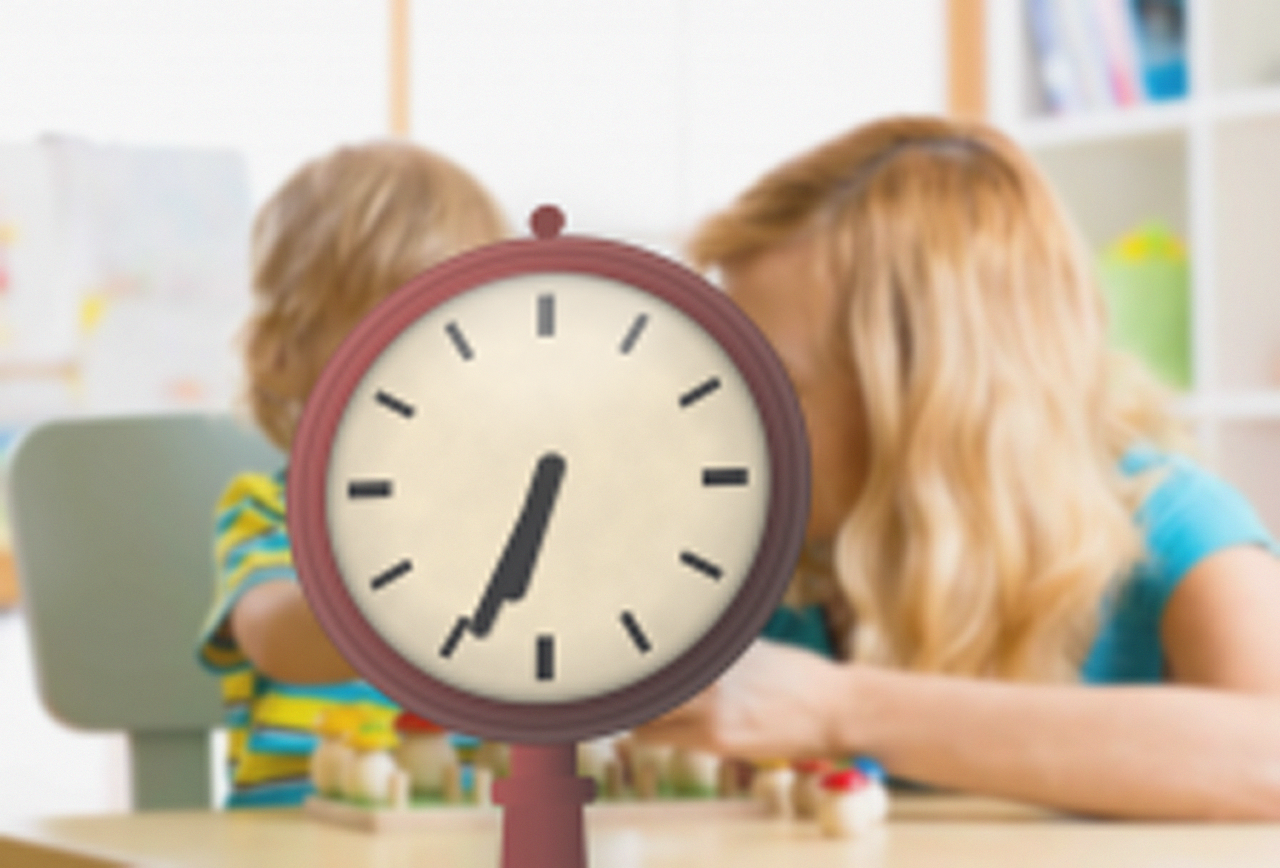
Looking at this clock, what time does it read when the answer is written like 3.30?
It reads 6.34
